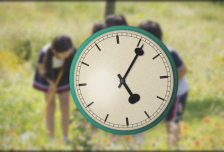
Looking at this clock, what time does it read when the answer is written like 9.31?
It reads 5.06
